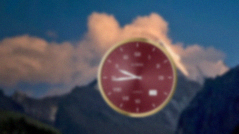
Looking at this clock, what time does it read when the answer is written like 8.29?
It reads 9.44
